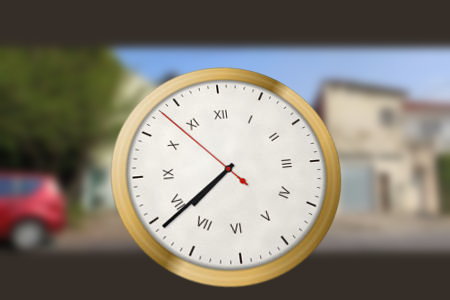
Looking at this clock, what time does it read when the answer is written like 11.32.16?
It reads 7.38.53
